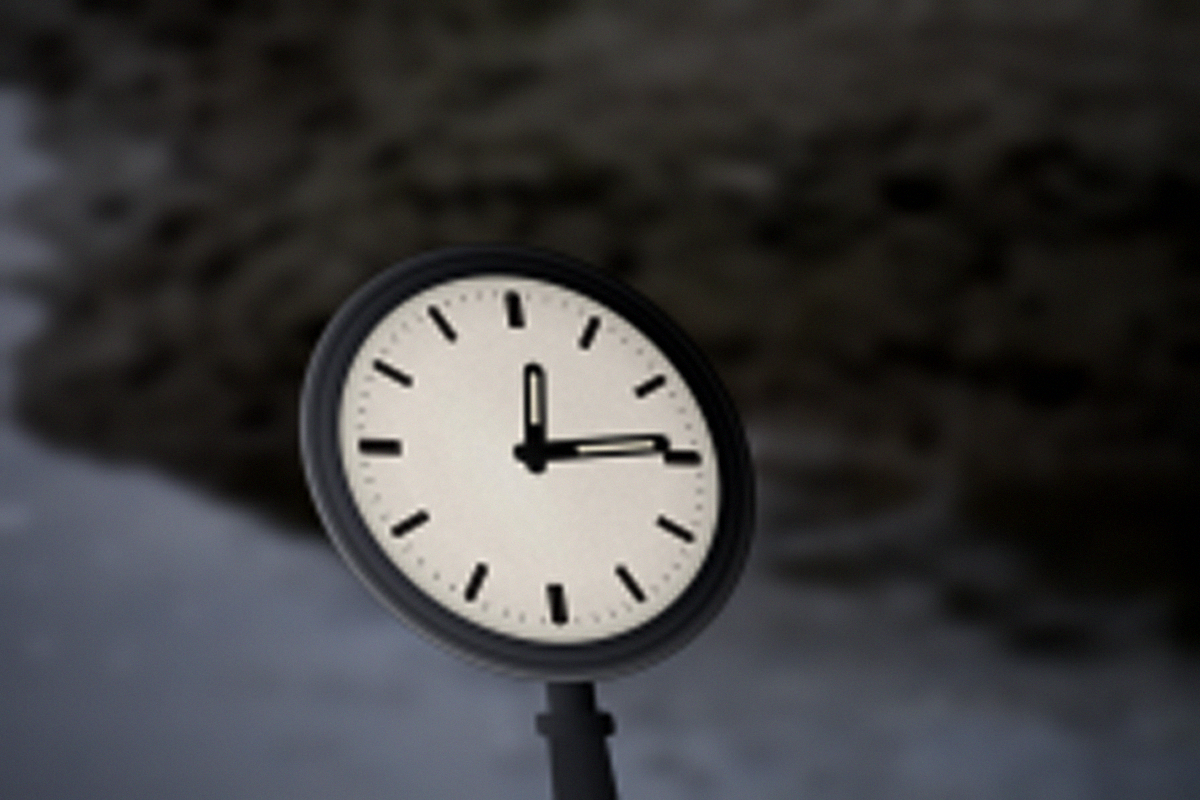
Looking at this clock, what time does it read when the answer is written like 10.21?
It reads 12.14
